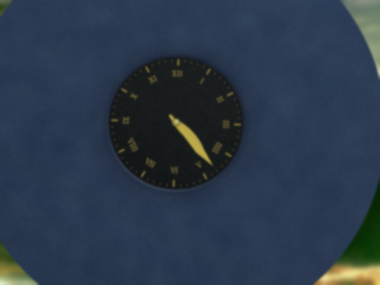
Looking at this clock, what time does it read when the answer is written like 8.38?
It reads 4.23
